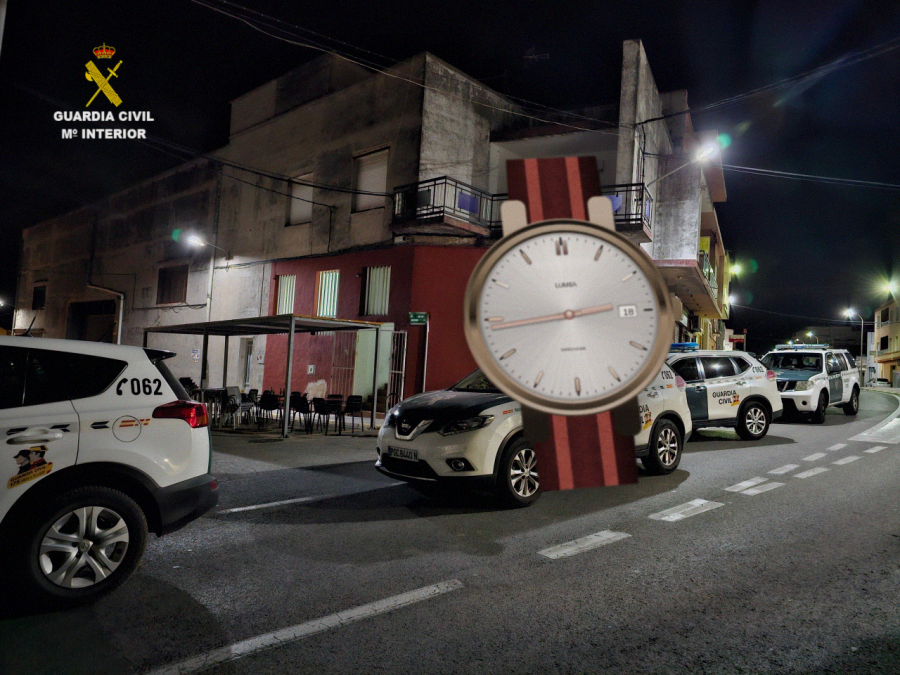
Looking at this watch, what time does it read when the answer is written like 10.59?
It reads 2.44
